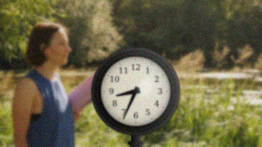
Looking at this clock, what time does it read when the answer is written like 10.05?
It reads 8.34
